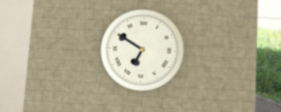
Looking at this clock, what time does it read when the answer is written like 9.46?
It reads 6.50
